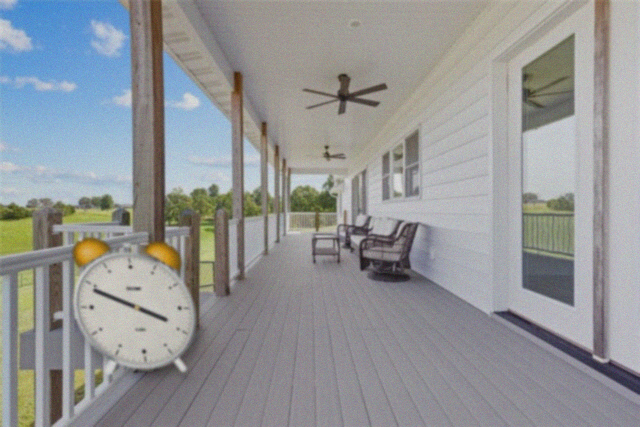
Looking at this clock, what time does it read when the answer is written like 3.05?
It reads 3.49
